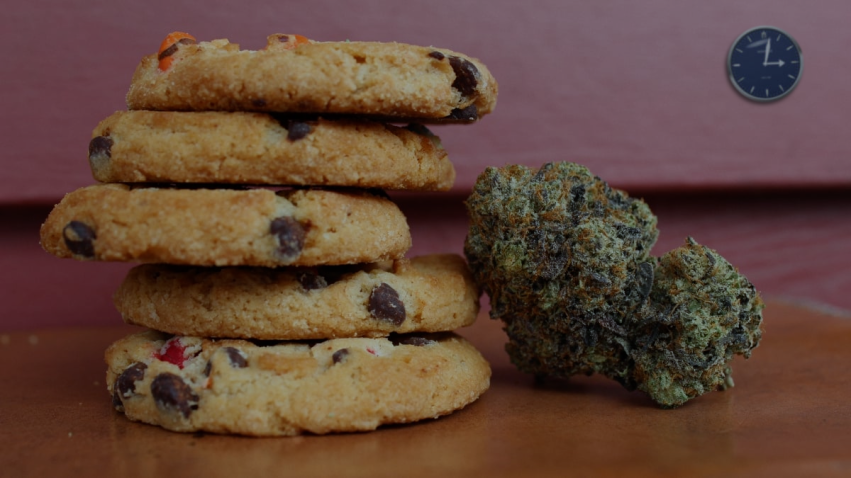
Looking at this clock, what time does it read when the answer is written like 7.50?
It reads 3.02
